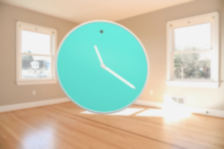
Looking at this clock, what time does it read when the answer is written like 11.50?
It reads 11.21
